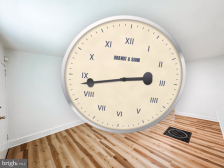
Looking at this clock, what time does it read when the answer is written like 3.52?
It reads 2.43
